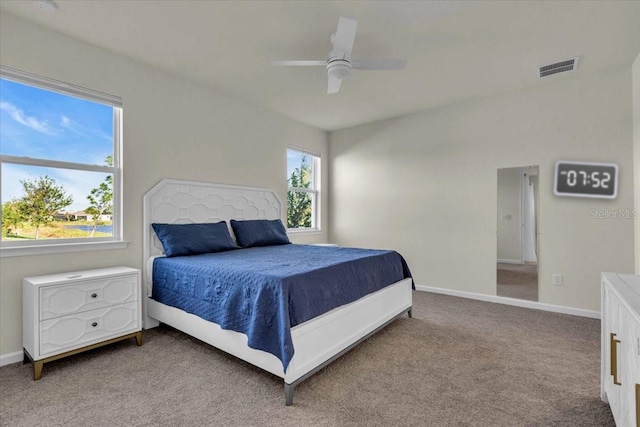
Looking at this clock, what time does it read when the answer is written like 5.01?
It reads 7.52
